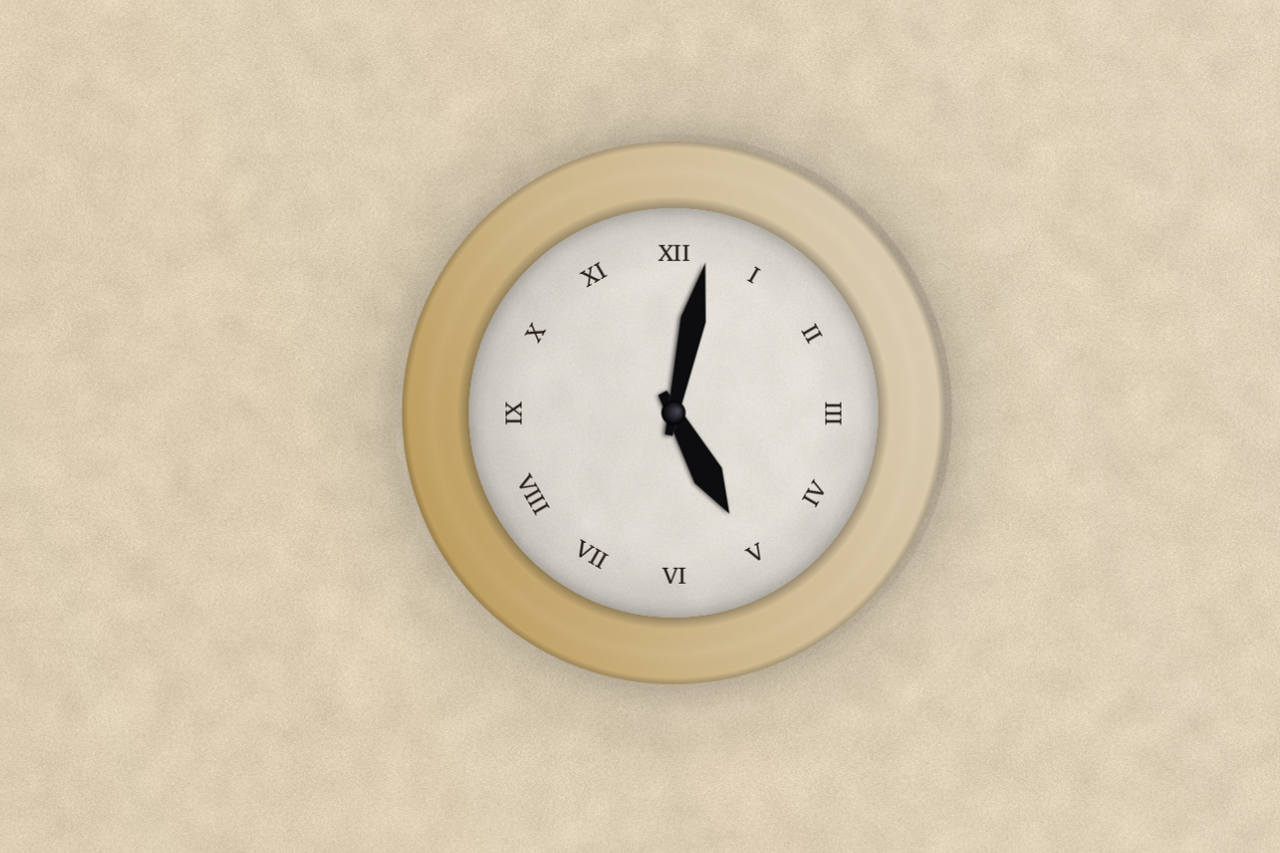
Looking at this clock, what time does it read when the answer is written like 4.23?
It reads 5.02
